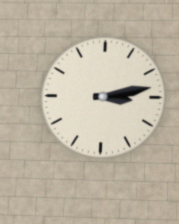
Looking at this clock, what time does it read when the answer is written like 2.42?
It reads 3.13
